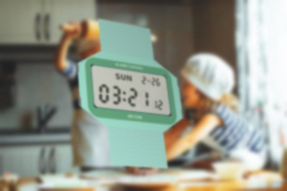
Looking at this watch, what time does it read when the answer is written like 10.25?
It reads 3.21
